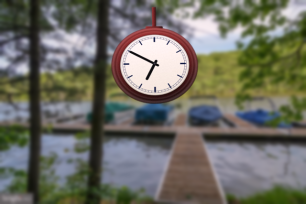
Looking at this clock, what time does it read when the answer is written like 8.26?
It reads 6.50
